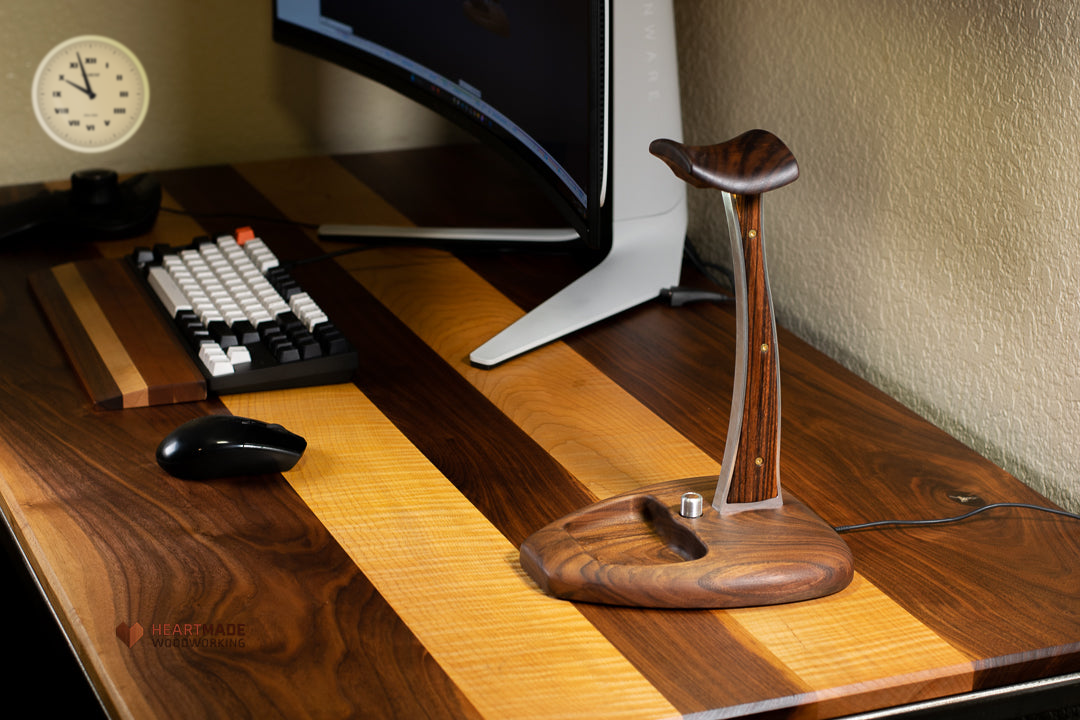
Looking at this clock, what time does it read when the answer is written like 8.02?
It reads 9.57
